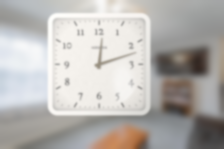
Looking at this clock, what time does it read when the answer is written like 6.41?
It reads 12.12
